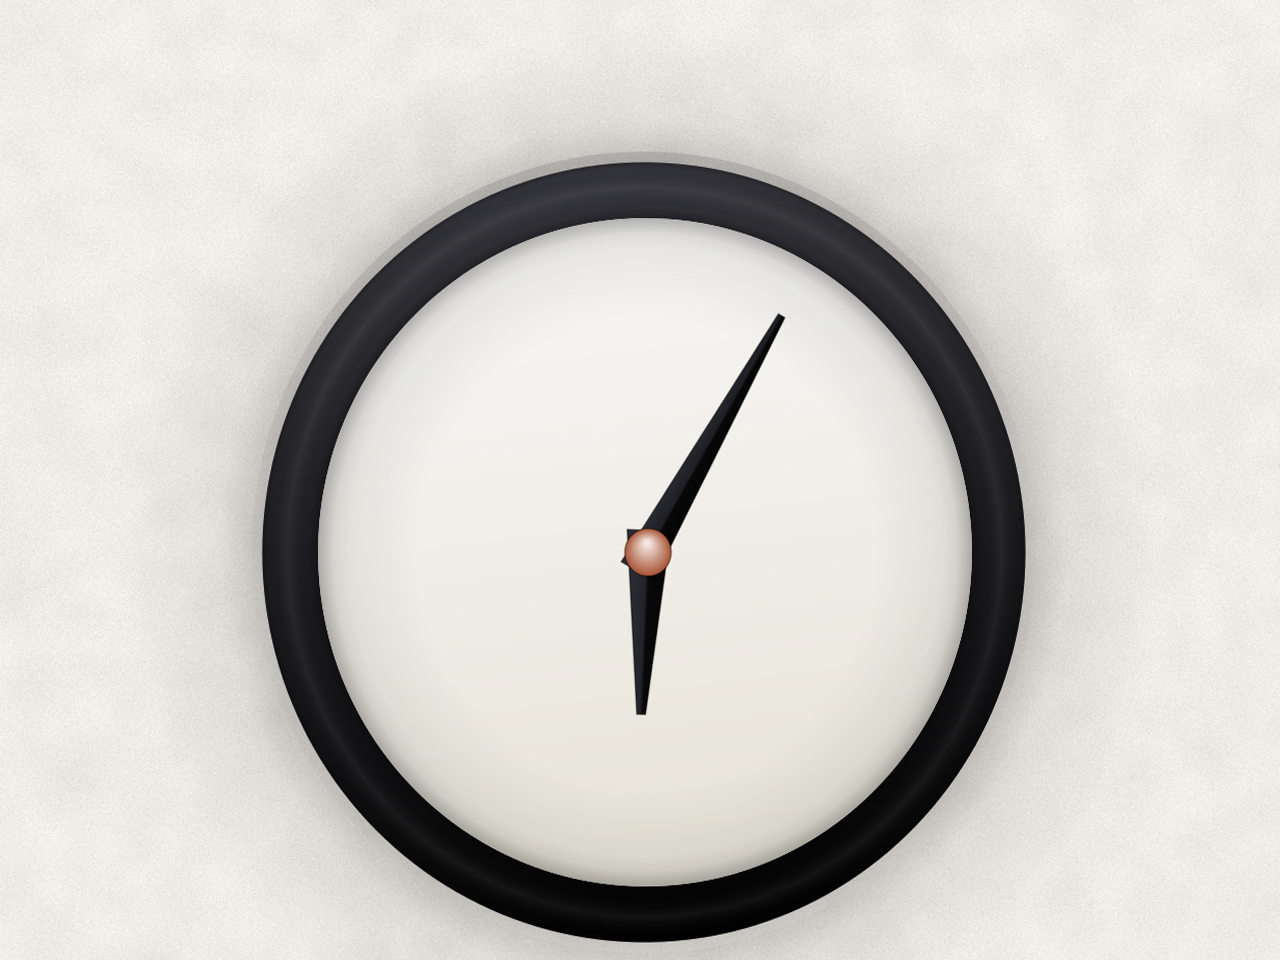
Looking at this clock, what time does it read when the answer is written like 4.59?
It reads 6.05
